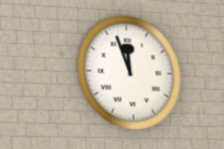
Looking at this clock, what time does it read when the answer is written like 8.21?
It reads 11.57
